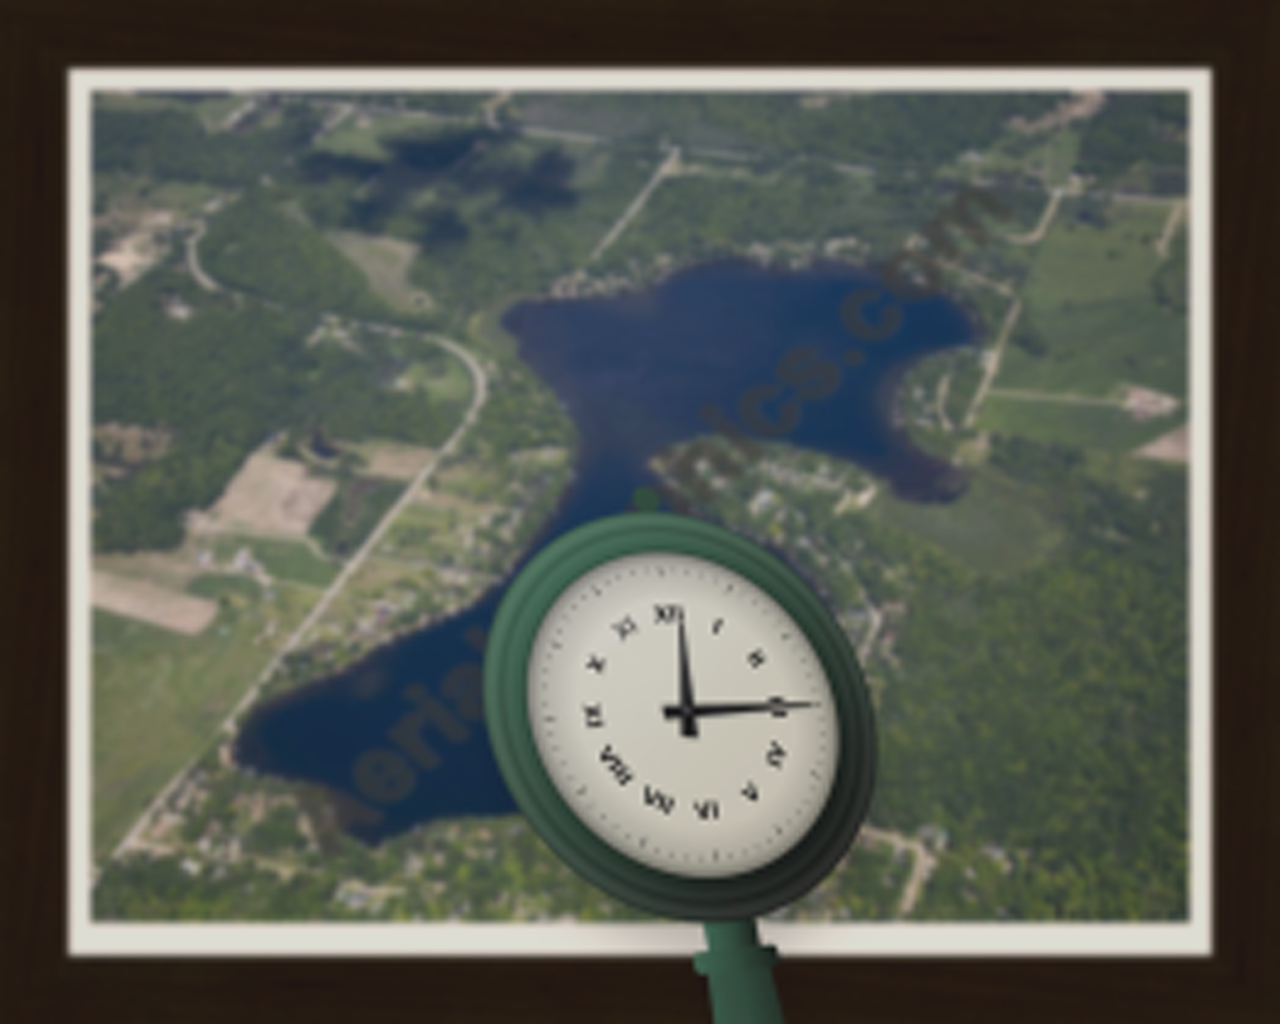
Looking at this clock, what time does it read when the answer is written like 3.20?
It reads 12.15
